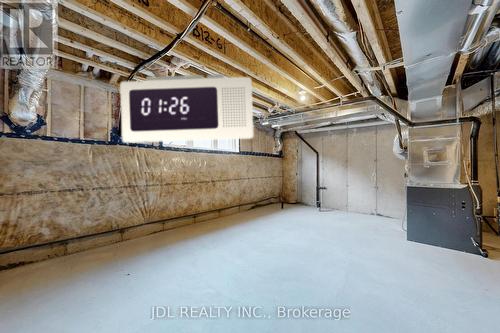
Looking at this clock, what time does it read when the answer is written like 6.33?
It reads 1.26
